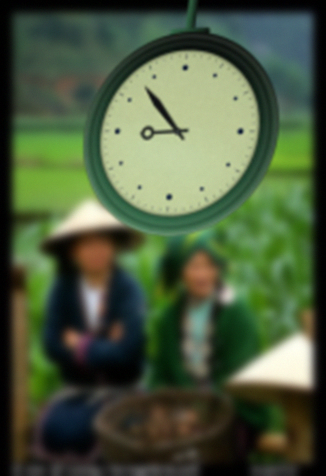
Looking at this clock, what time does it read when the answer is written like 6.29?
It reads 8.53
